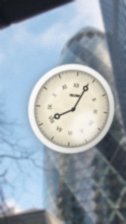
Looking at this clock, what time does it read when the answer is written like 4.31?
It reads 8.04
